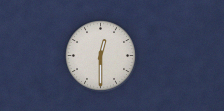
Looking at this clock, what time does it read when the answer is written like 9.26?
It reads 12.30
